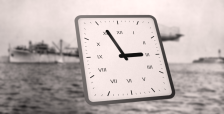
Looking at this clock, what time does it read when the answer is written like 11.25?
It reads 2.56
